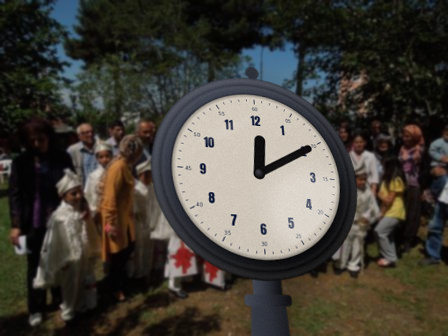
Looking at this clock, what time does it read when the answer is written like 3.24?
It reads 12.10
